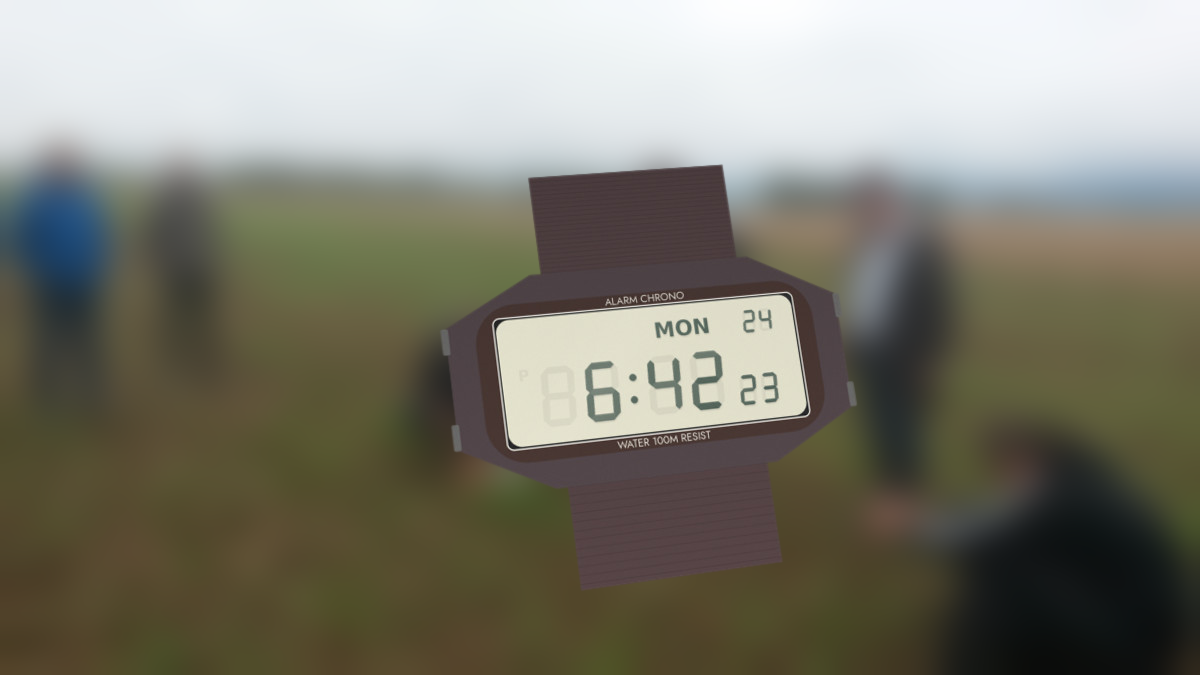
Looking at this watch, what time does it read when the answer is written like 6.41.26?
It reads 6.42.23
